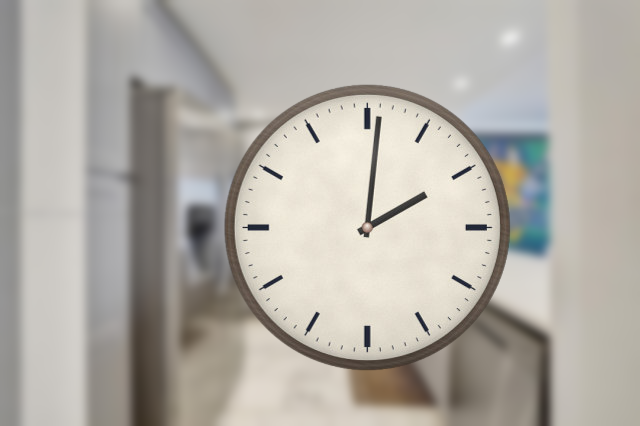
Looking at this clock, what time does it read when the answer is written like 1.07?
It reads 2.01
